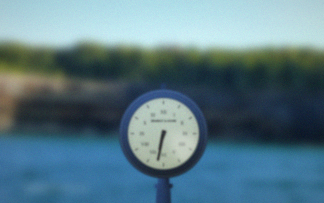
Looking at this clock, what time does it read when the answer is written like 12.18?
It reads 6.32
